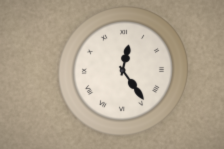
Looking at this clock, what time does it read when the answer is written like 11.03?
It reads 12.24
